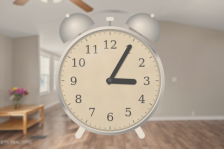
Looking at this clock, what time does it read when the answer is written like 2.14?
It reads 3.05
